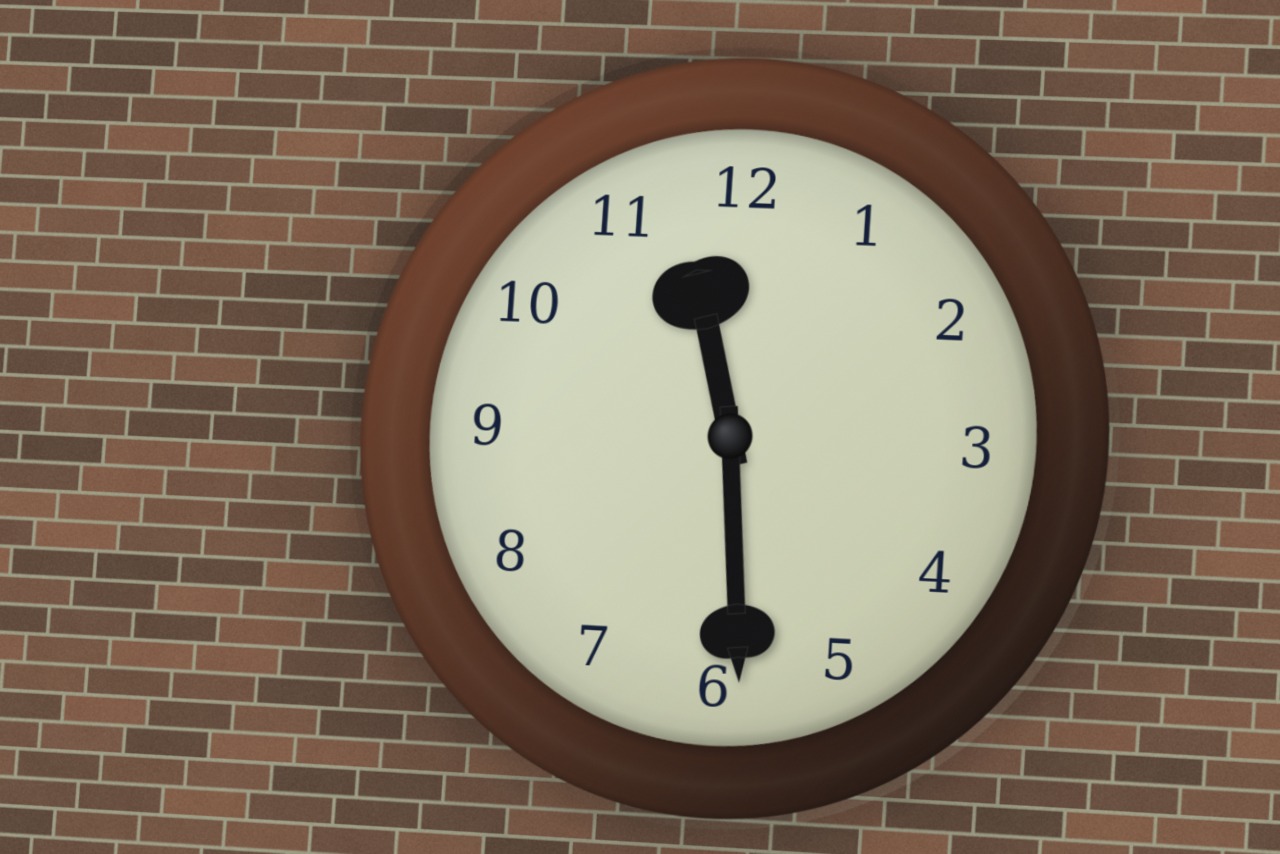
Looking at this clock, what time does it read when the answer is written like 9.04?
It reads 11.29
